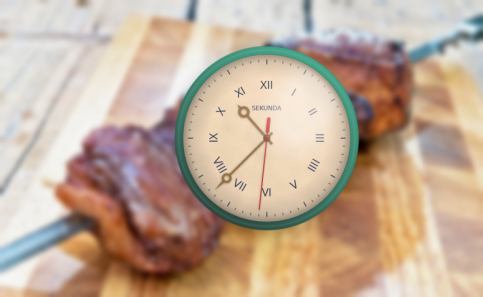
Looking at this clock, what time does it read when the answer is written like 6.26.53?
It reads 10.37.31
